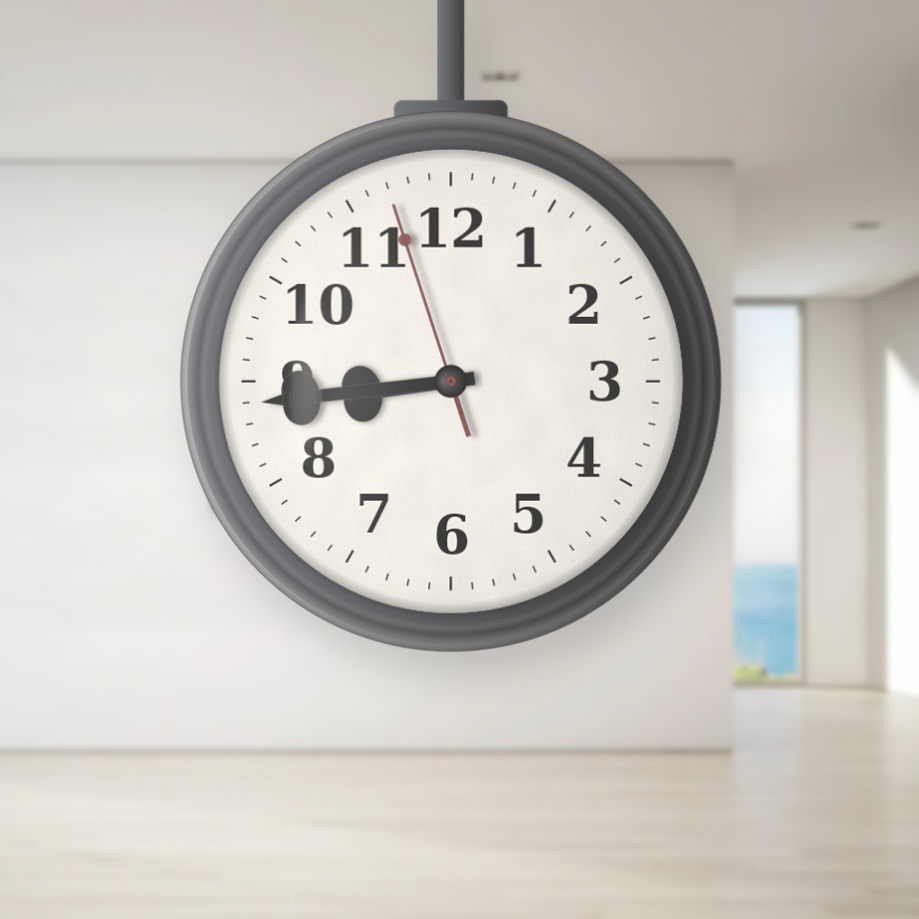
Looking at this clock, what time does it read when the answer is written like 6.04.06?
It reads 8.43.57
